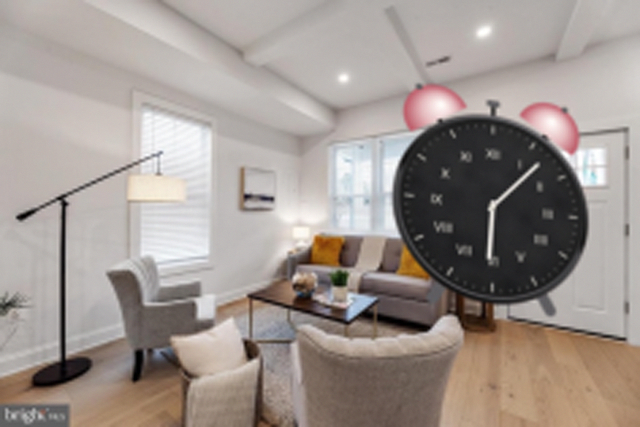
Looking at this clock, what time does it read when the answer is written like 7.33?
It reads 6.07
